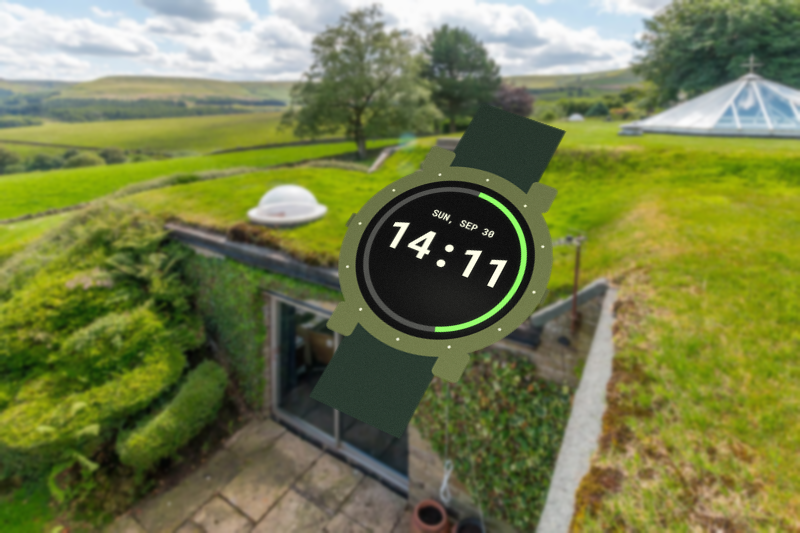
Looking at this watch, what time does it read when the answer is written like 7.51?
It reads 14.11
